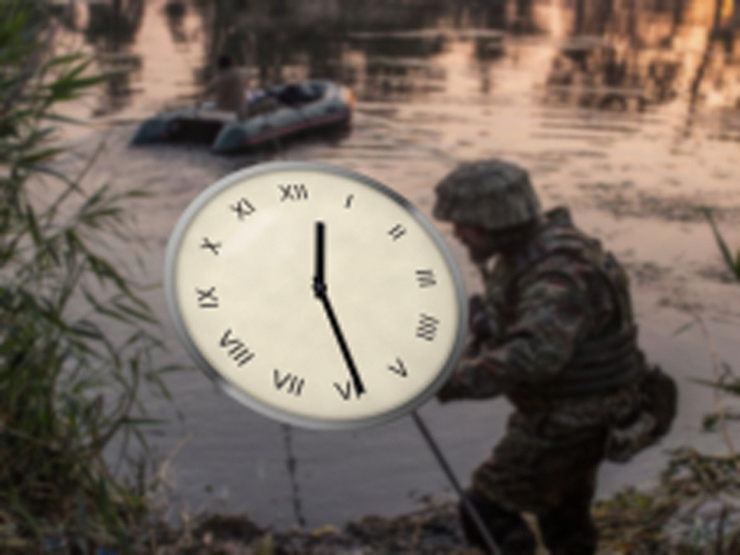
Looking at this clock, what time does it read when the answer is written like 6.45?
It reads 12.29
